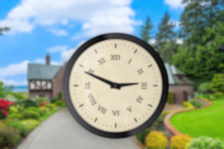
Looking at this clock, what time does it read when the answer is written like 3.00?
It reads 2.49
